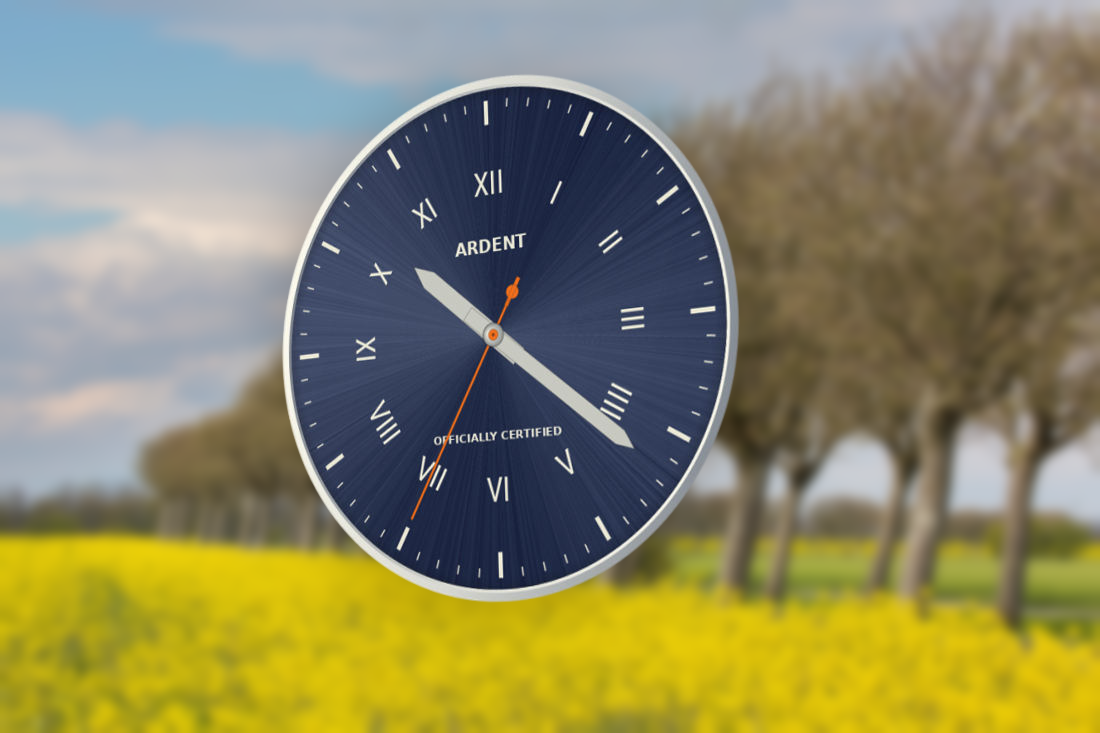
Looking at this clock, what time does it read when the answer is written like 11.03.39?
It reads 10.21.35
